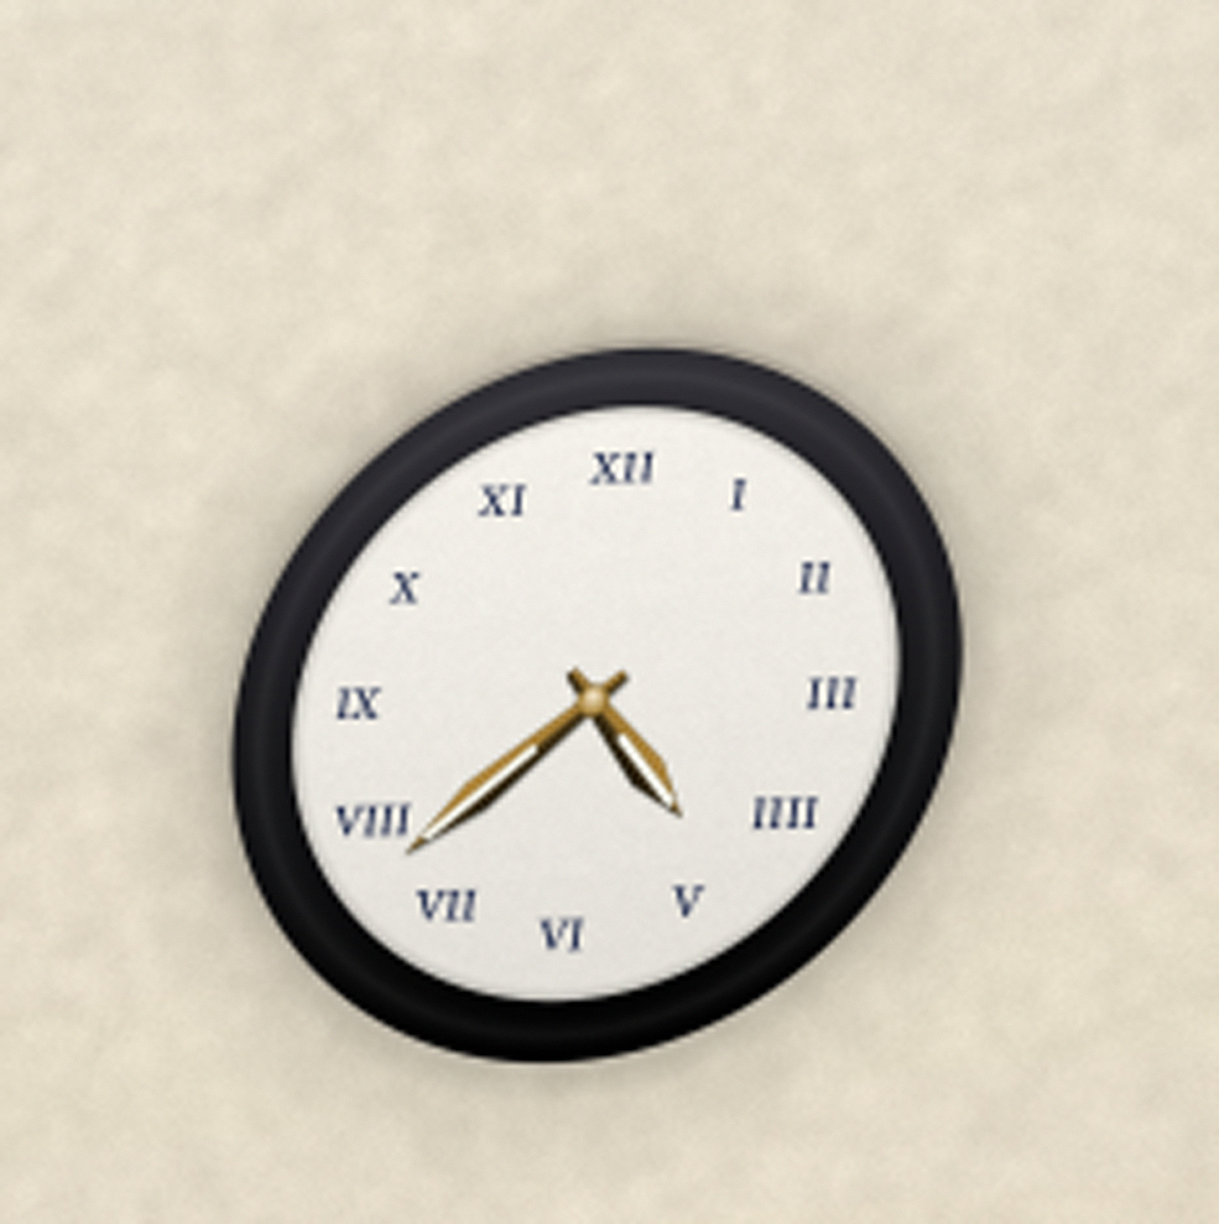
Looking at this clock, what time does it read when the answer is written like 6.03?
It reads 4.38
